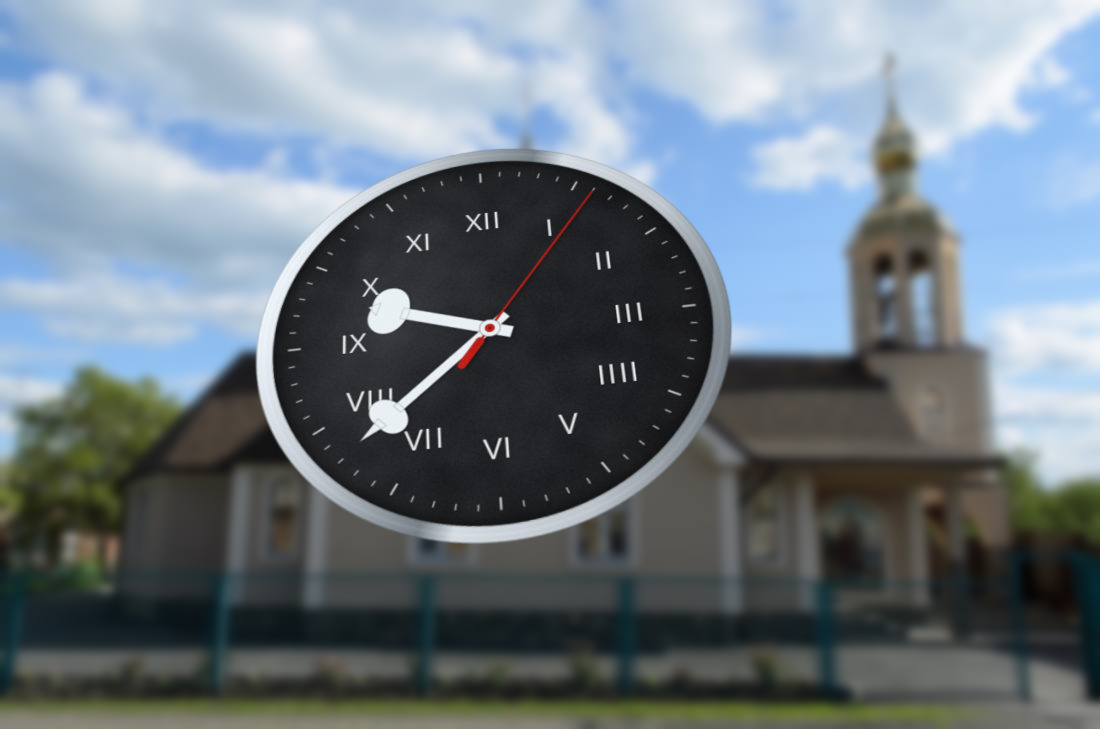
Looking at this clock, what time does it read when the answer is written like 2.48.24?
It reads 9.38.06
